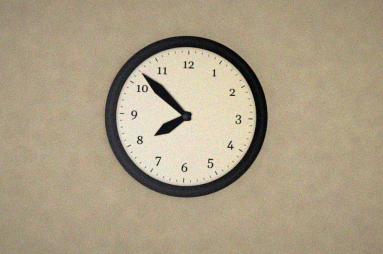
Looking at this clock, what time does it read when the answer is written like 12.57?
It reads 7.52
